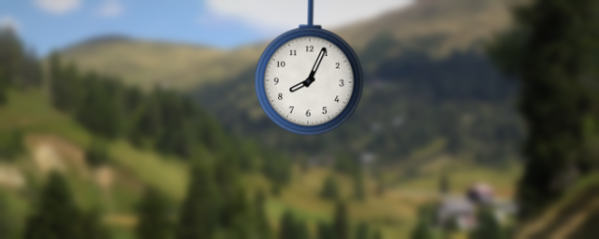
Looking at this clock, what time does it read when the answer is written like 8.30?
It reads 8.04
